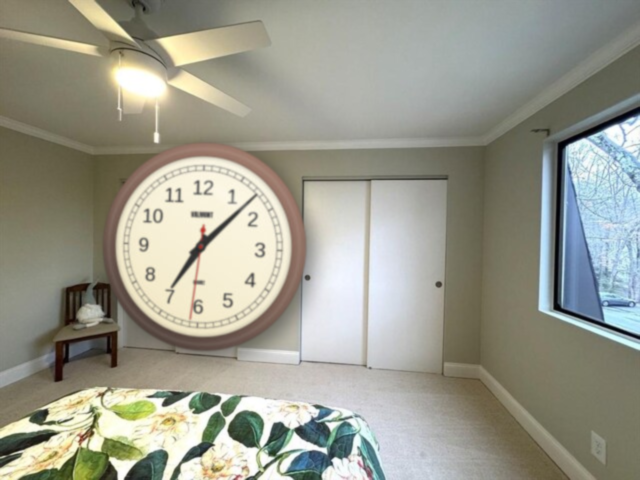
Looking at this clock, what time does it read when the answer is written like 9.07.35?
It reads 7.07.31
